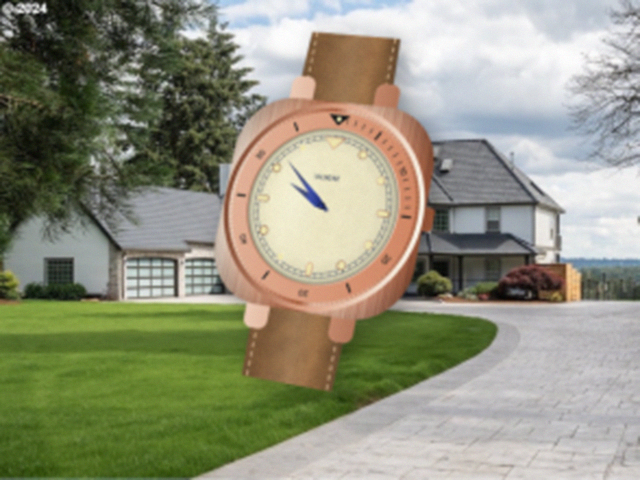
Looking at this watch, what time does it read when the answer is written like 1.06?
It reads 9.52
